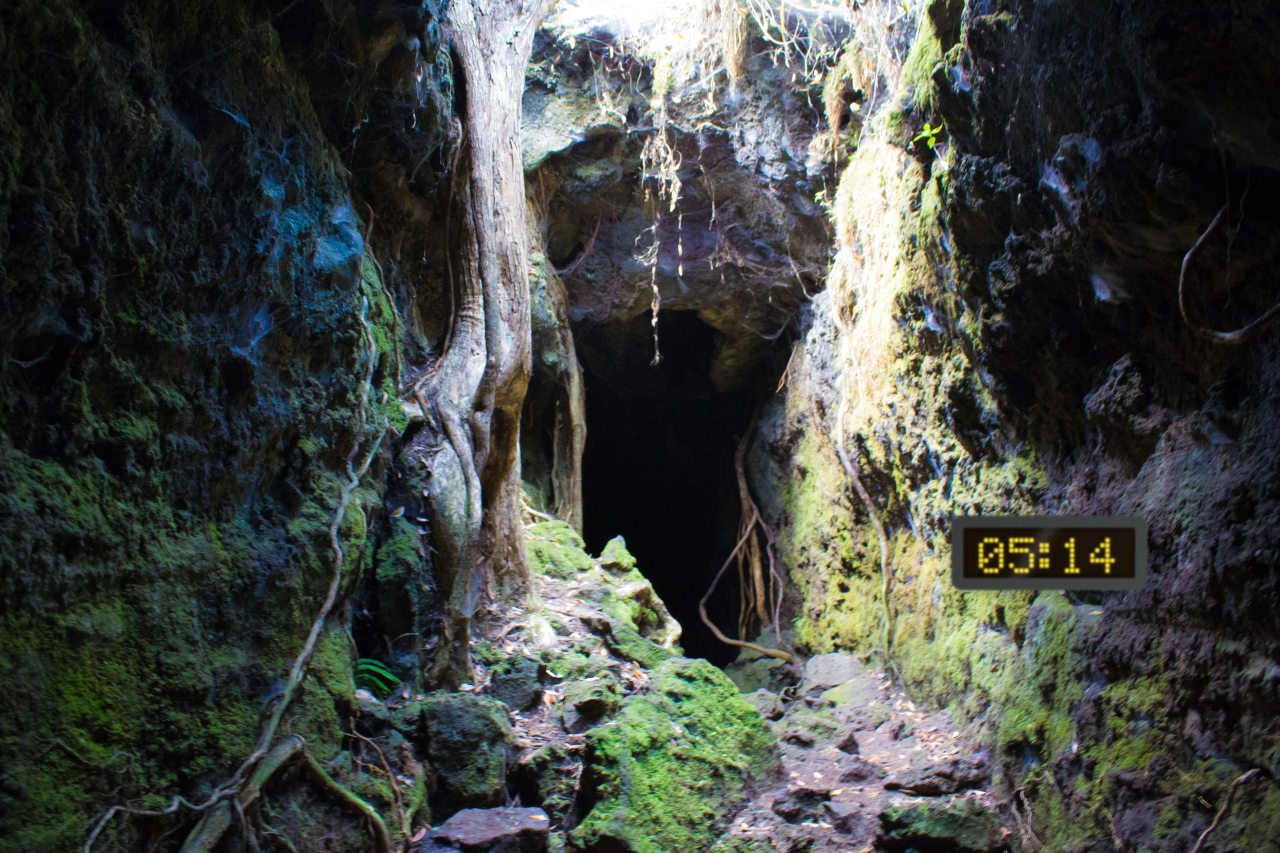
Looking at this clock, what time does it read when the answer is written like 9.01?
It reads 5.14
